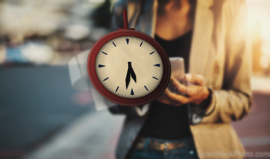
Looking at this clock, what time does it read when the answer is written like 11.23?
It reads 5.32
